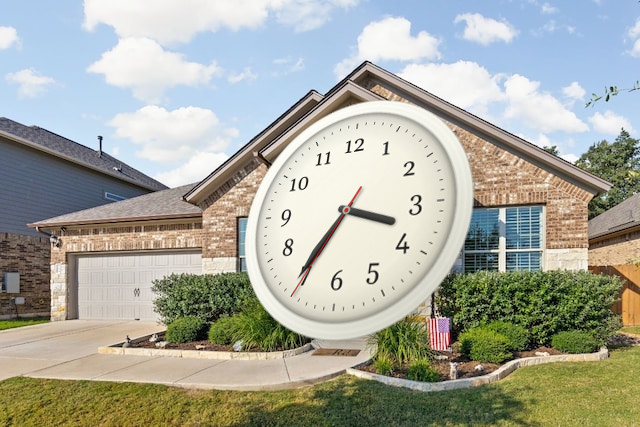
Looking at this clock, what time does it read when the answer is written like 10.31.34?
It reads 3.35.35
